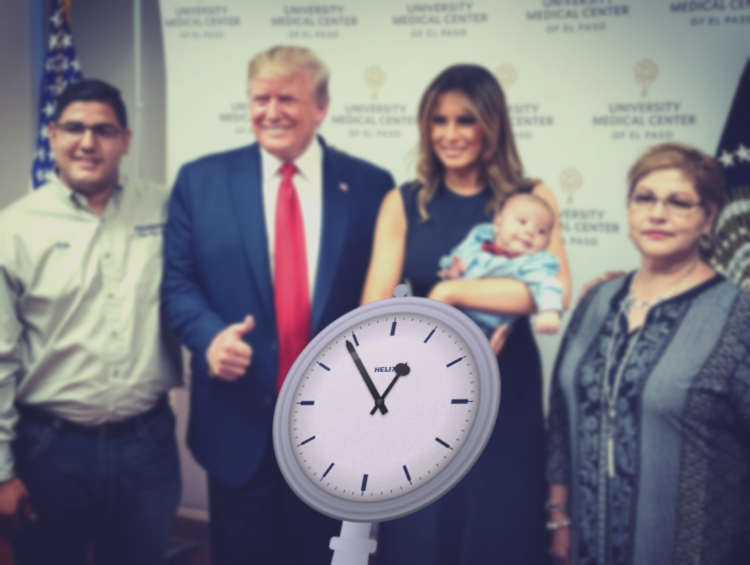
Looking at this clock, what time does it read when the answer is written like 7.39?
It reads 12.54
